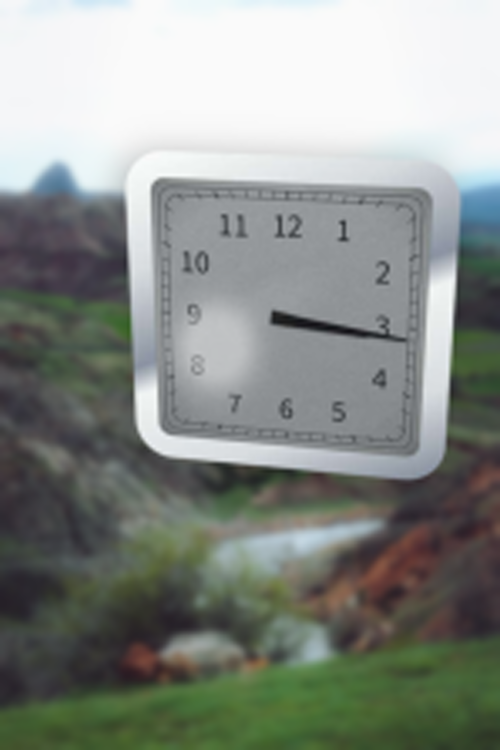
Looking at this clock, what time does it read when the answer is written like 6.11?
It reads 3.16
